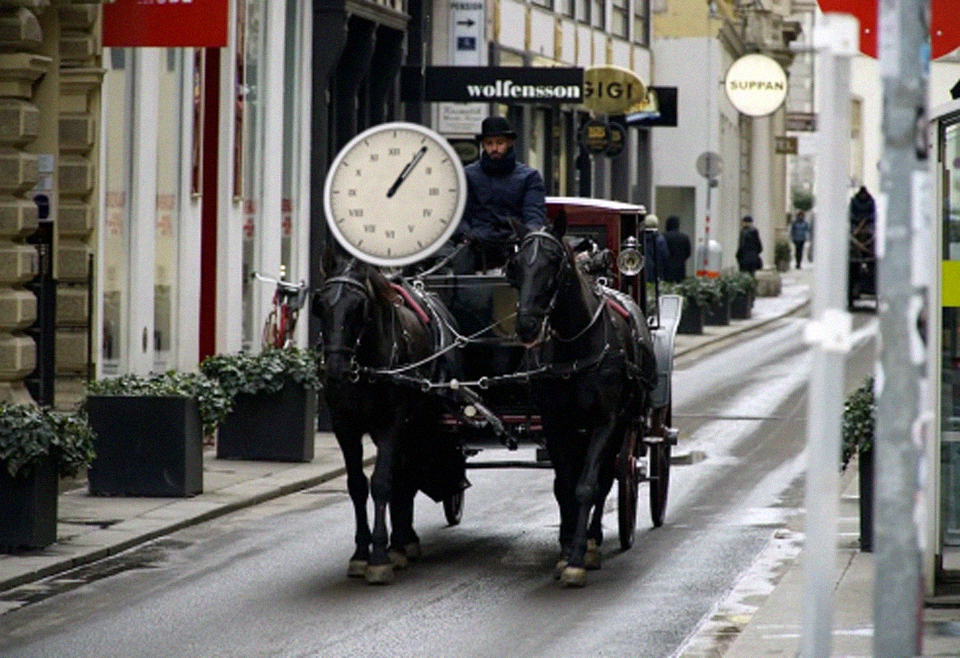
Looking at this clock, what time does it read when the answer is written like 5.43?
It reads 1.06
